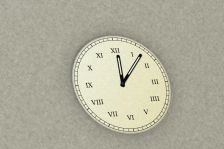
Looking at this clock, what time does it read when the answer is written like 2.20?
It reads 12.07
